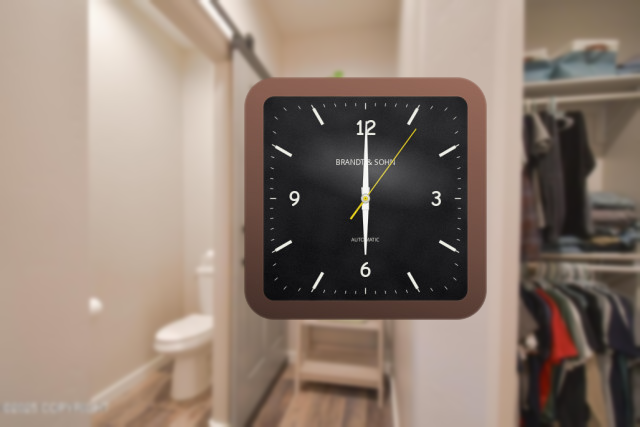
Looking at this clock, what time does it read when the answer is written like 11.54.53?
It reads 6.00.06
